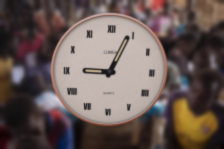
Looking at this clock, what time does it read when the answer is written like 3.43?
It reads 9.04
